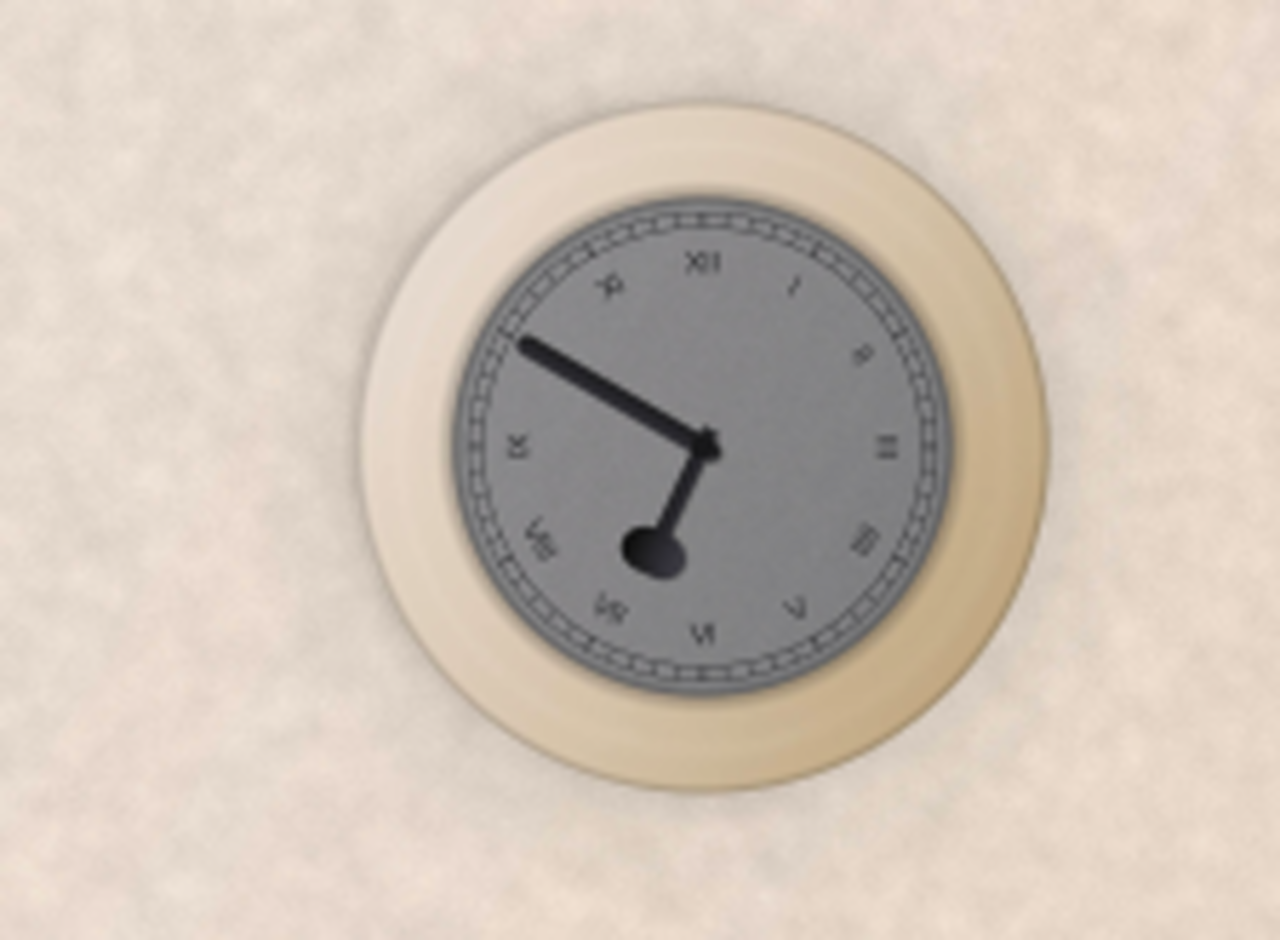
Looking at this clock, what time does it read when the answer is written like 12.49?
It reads 6.50
